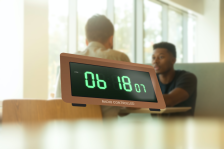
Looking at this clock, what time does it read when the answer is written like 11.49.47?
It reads 6.18.07
